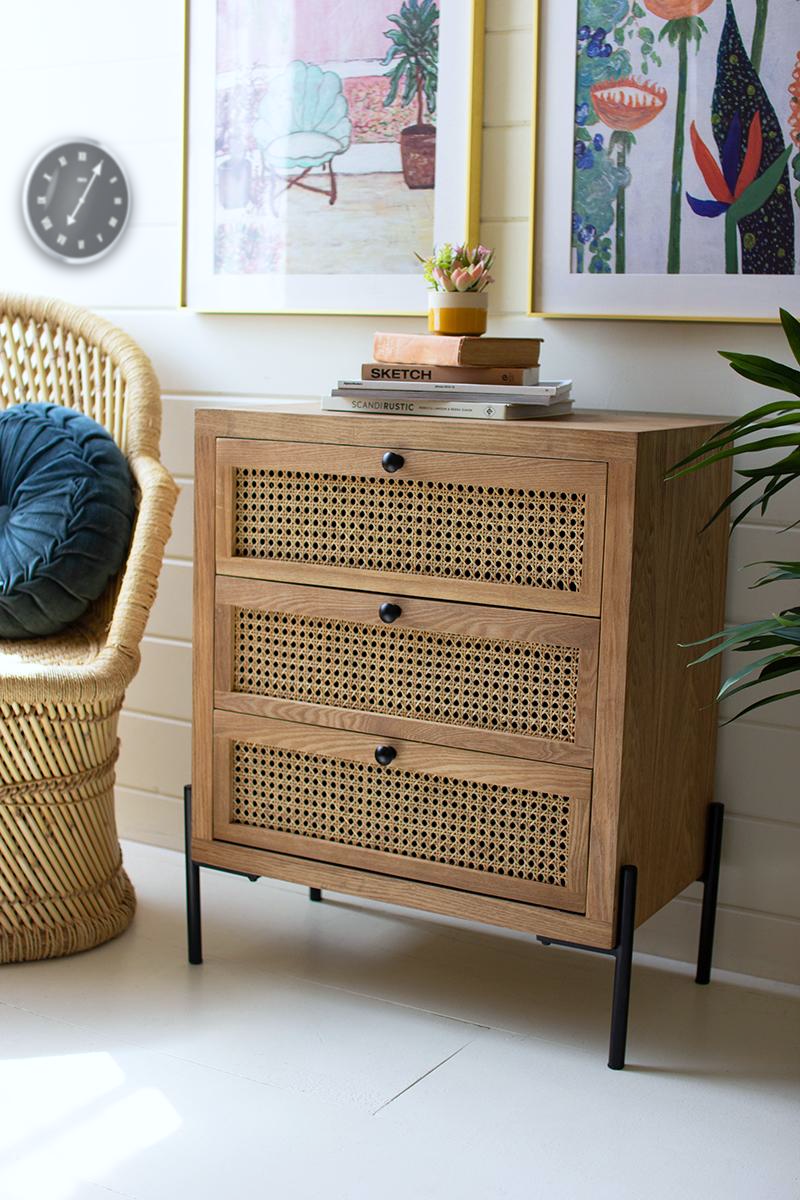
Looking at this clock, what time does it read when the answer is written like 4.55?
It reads 7.05
